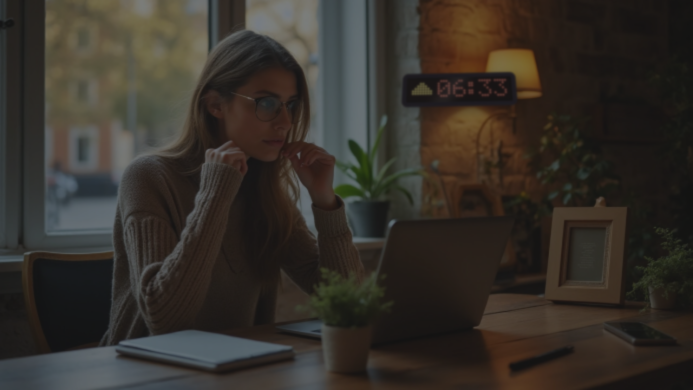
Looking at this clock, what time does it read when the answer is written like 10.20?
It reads 6.33
